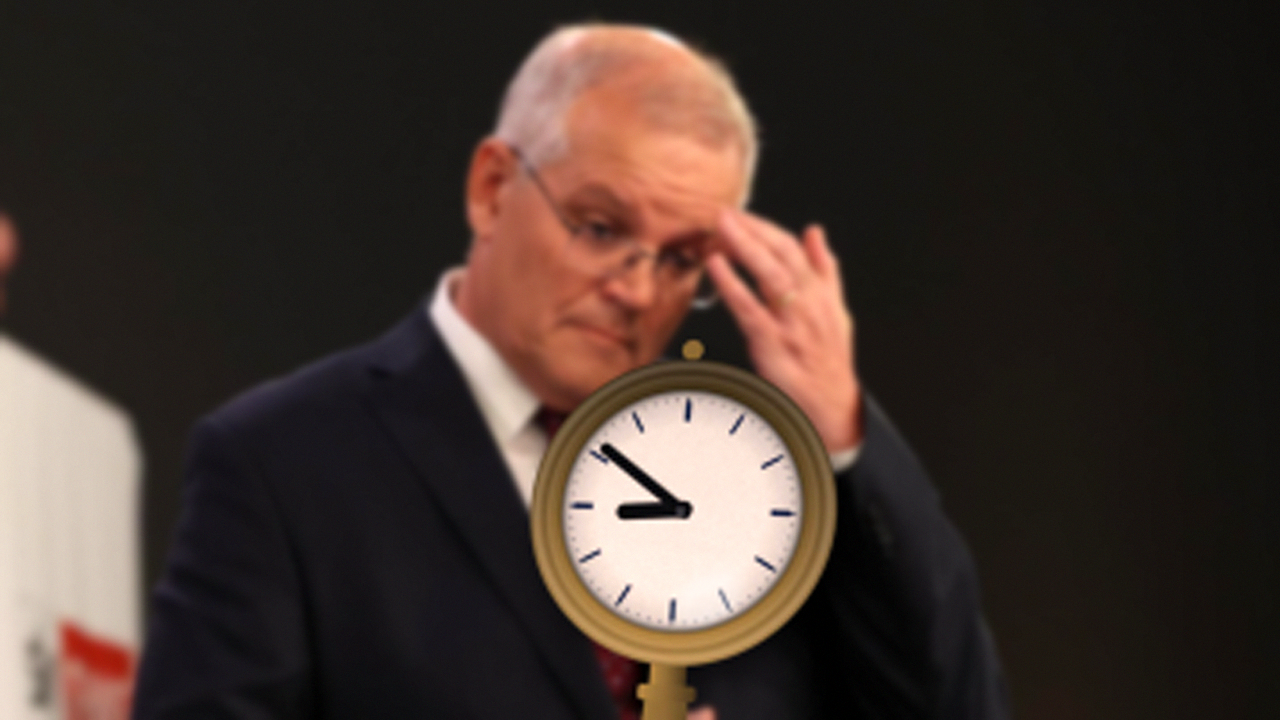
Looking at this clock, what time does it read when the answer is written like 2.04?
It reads 8.51
